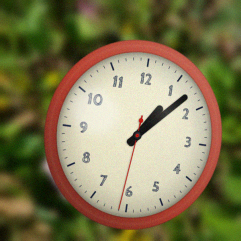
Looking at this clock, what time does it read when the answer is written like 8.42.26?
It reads 1.07.31
